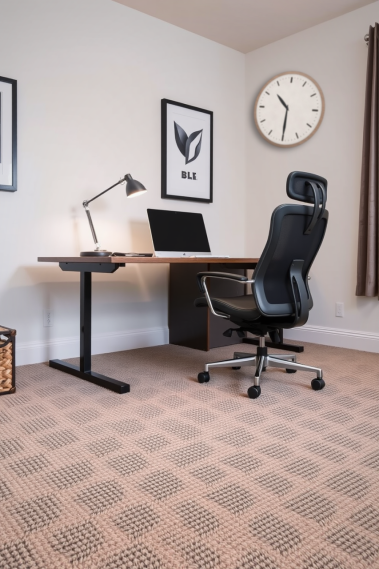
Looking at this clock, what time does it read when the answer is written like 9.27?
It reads 10.30
